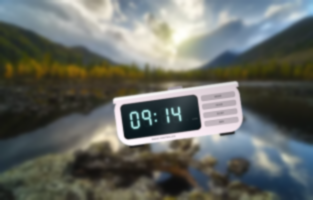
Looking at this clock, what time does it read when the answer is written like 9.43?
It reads 9.14
